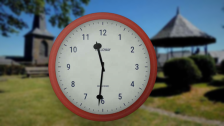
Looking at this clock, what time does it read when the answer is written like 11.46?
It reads 11.31
